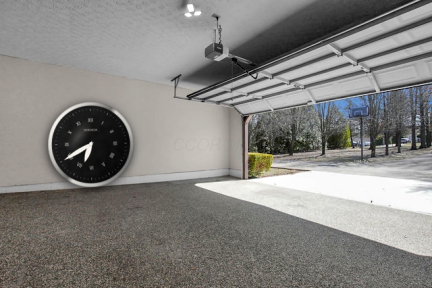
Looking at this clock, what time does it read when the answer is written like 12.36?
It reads 6.40
